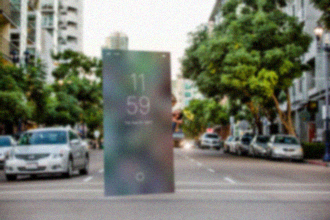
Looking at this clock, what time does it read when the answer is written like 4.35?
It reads 11.59
